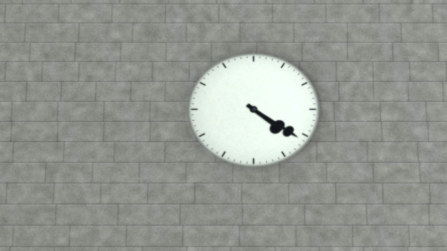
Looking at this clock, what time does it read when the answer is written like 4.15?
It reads 4.21
